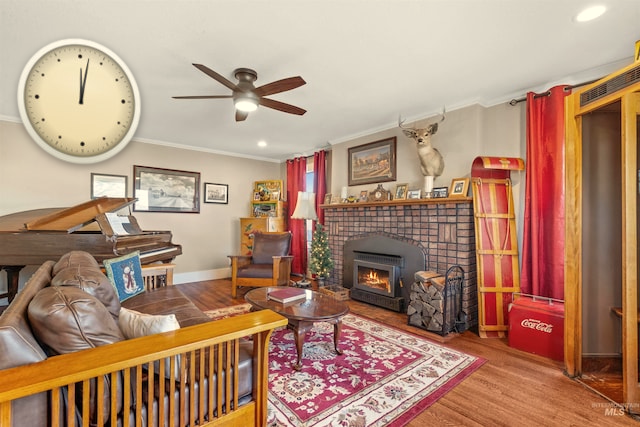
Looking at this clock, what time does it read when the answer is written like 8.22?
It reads 12.02
